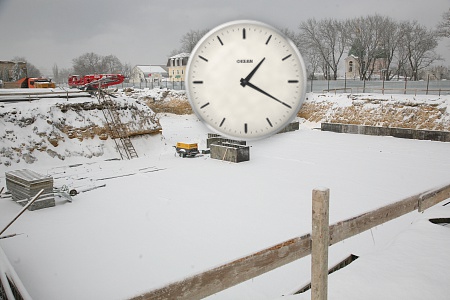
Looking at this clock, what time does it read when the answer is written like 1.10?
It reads 1.20
